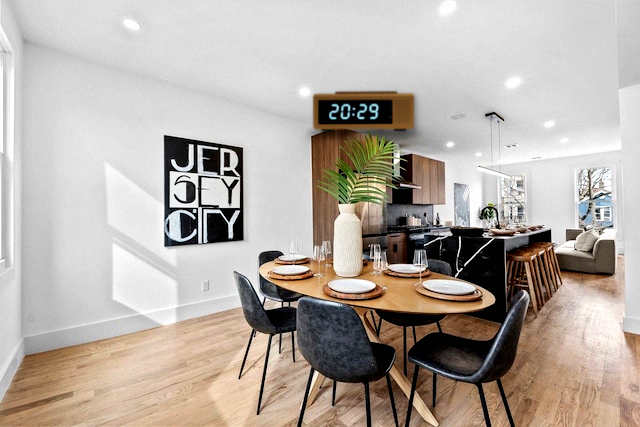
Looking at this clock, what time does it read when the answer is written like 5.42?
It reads 20.29
